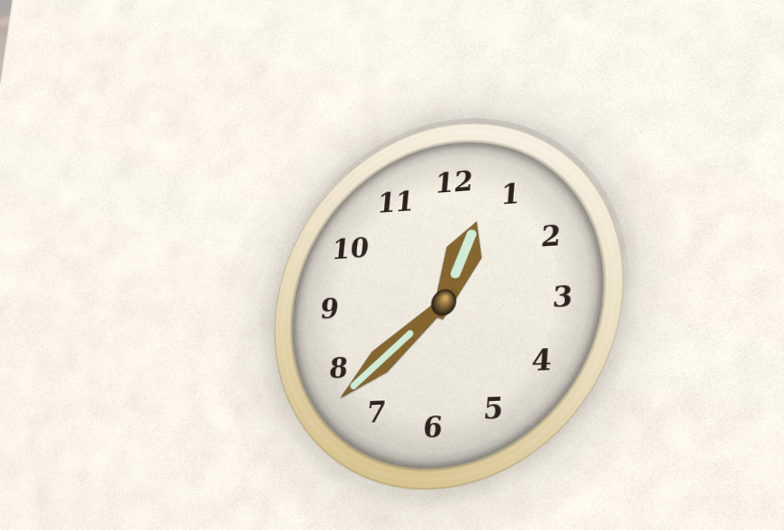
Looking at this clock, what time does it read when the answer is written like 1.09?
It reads 12.38
